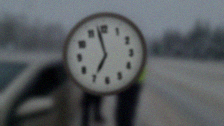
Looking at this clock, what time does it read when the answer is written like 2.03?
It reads 6.58
